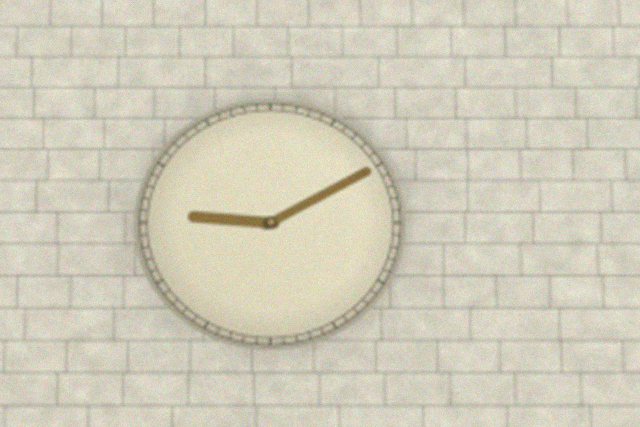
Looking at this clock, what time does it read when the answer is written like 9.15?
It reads 9.10
